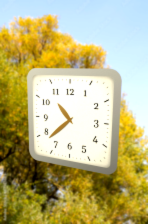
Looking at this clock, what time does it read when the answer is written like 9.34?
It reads 10.38
